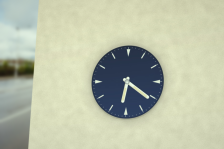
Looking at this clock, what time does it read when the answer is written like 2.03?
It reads 6.21
